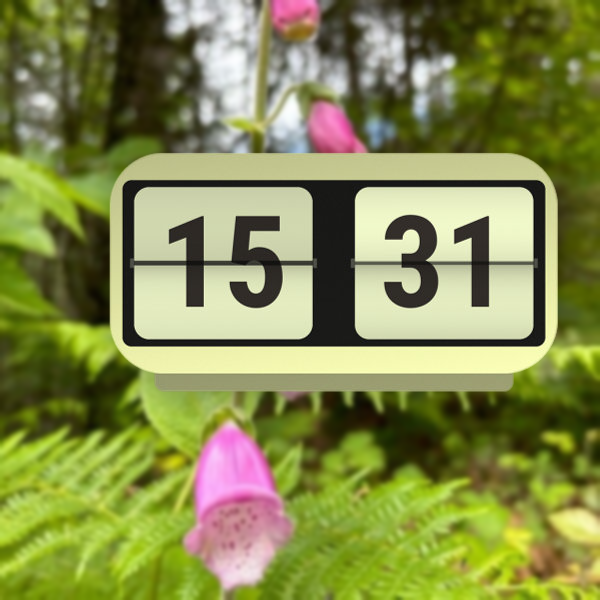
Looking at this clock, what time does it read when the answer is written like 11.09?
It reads 15.31
